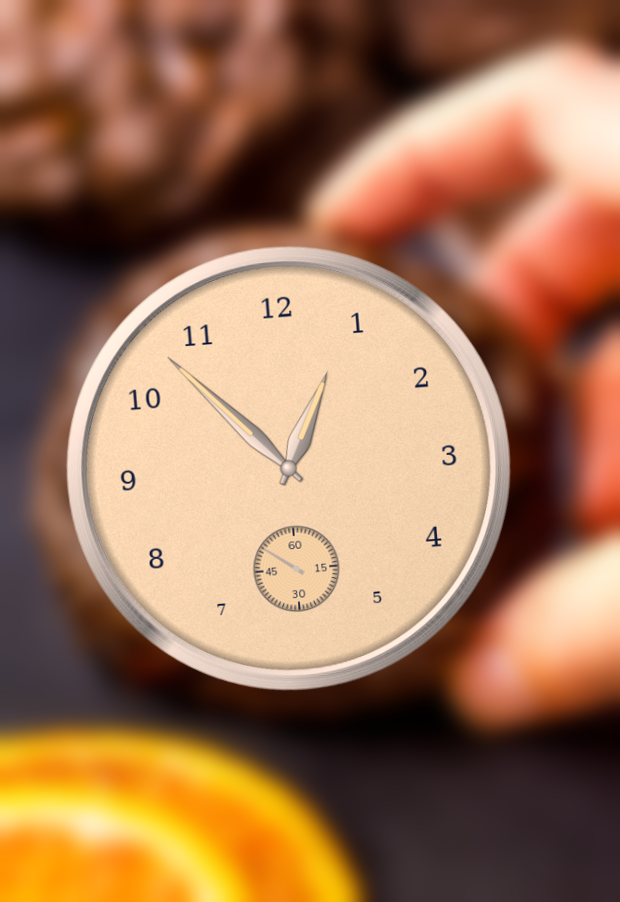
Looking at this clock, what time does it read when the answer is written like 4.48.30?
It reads 12.52.51
